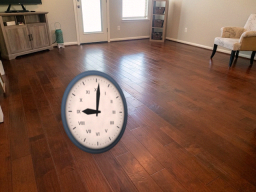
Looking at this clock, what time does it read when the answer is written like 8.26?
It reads 9.01
